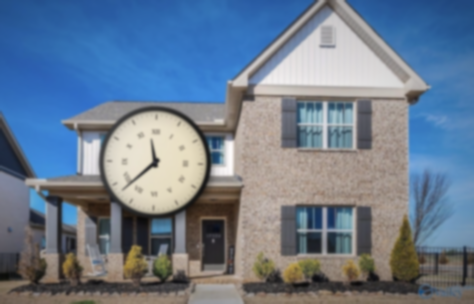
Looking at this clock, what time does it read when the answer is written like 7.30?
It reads 11.38
